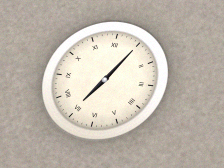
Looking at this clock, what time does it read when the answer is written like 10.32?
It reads 7.05
